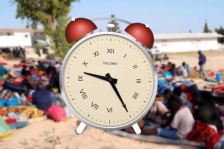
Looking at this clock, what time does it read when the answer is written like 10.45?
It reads 9.25
